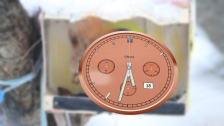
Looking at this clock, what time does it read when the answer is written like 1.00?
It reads 5.32
